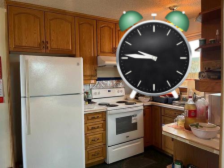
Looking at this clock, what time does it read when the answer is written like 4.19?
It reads 9.46
